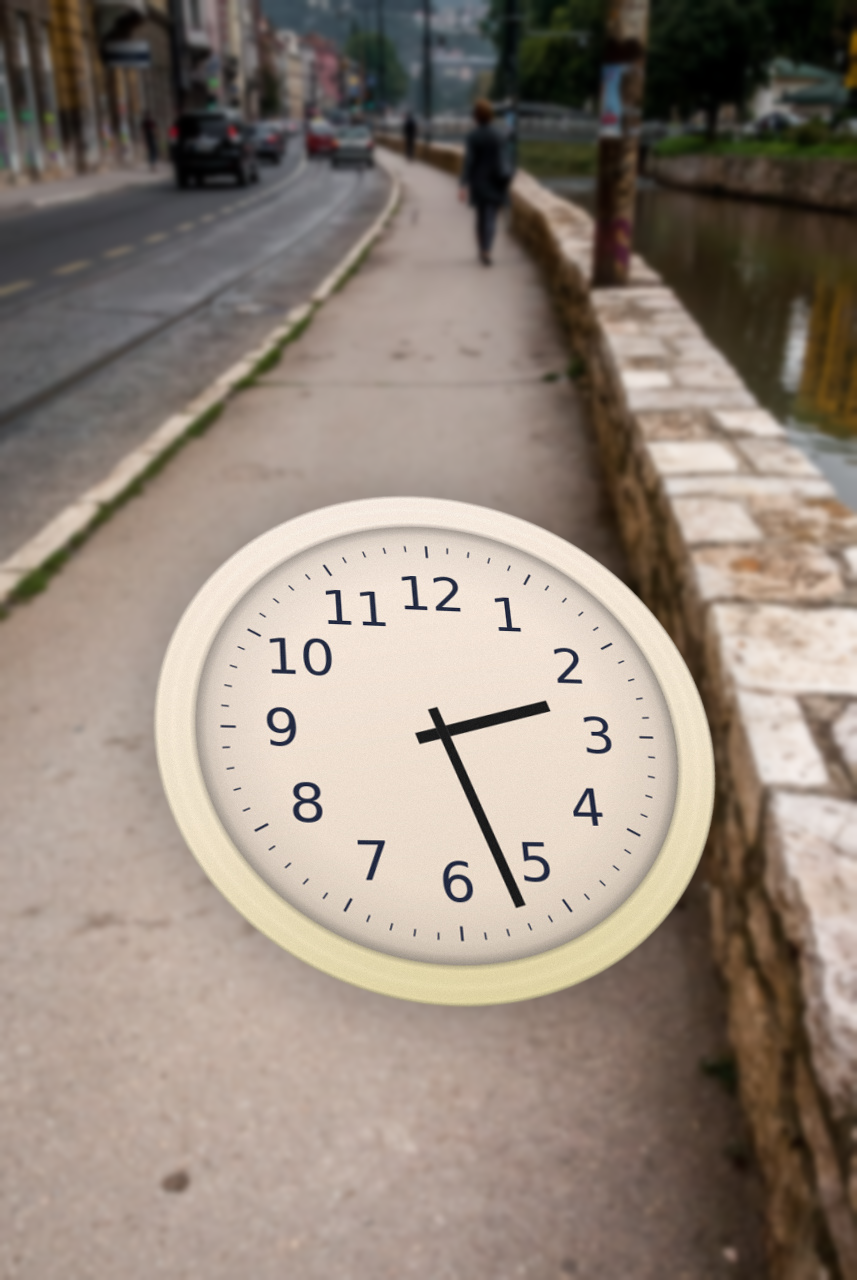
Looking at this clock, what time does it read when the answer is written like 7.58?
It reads 2.27
